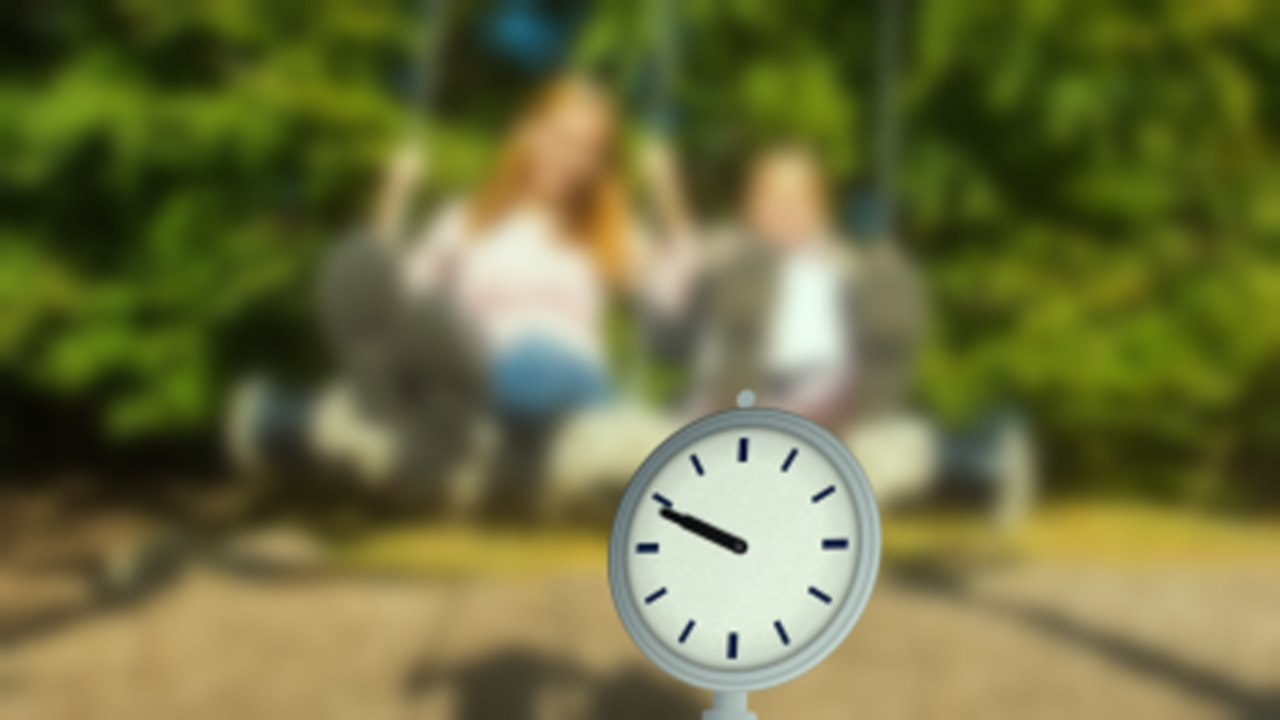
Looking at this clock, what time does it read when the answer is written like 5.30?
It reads 9.49
